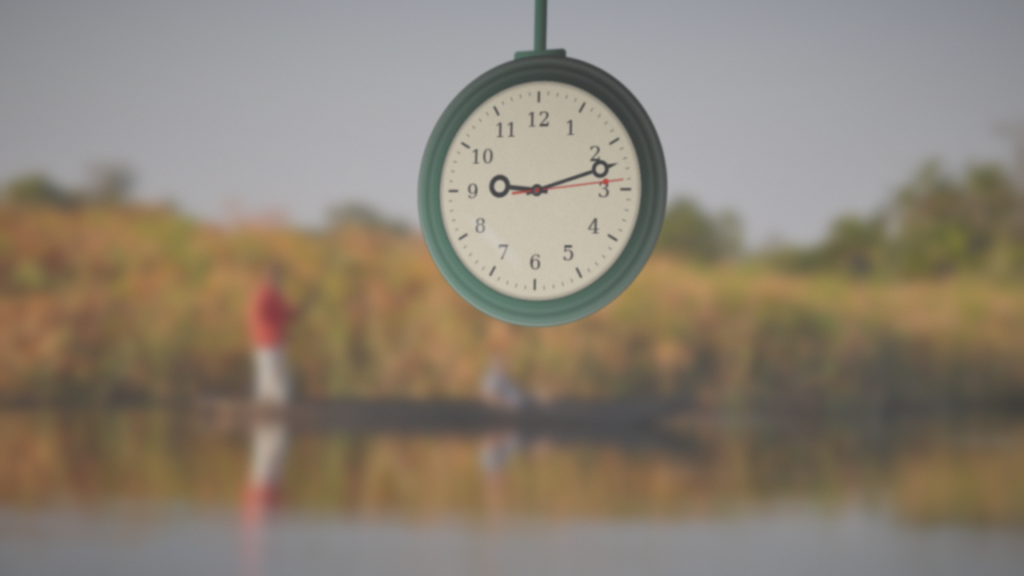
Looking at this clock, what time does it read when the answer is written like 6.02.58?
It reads 9.12.14
